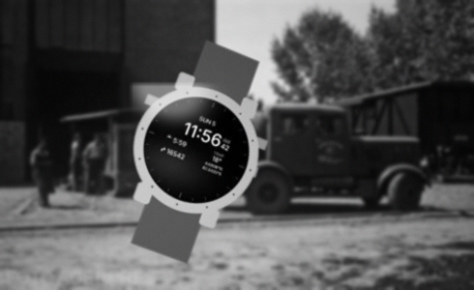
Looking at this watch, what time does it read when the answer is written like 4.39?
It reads 11.56
